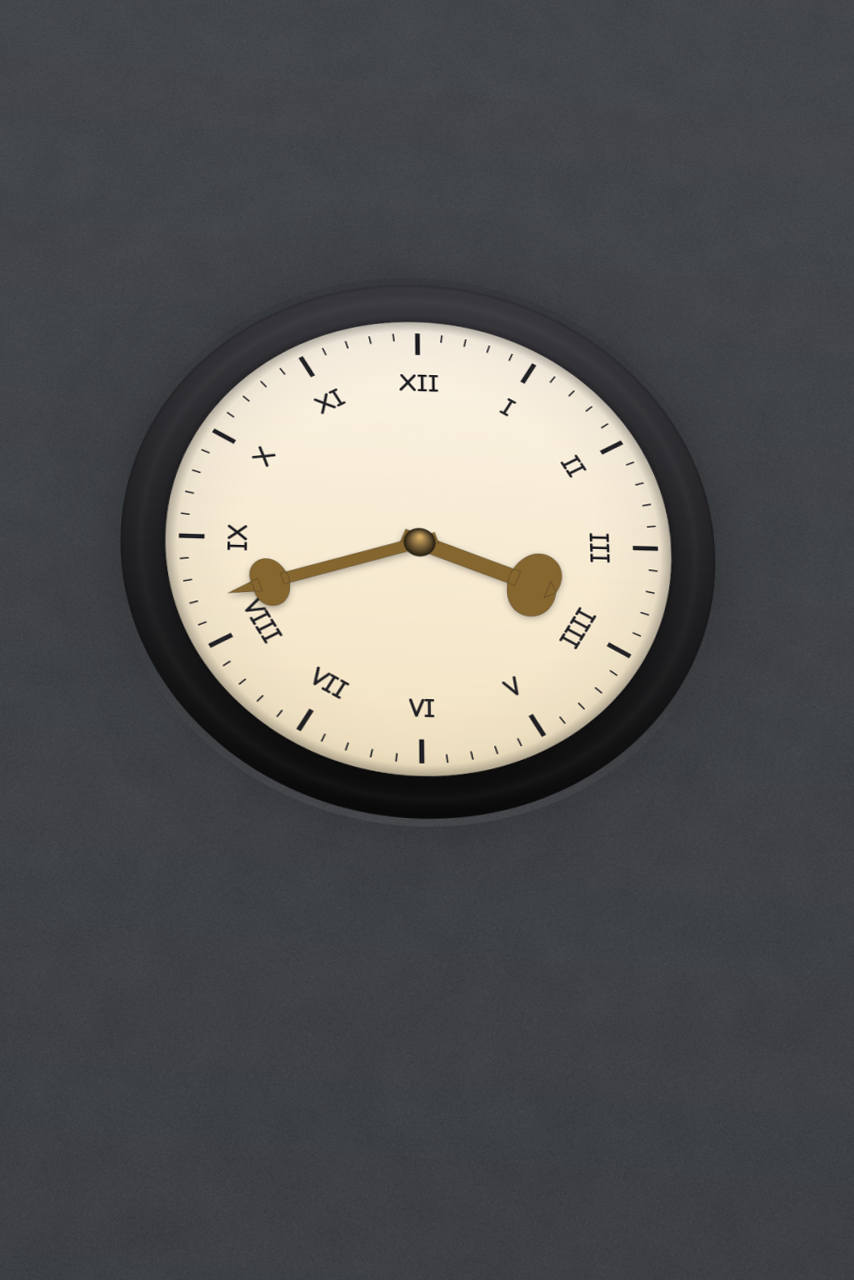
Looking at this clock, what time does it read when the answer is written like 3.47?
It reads 3.42
